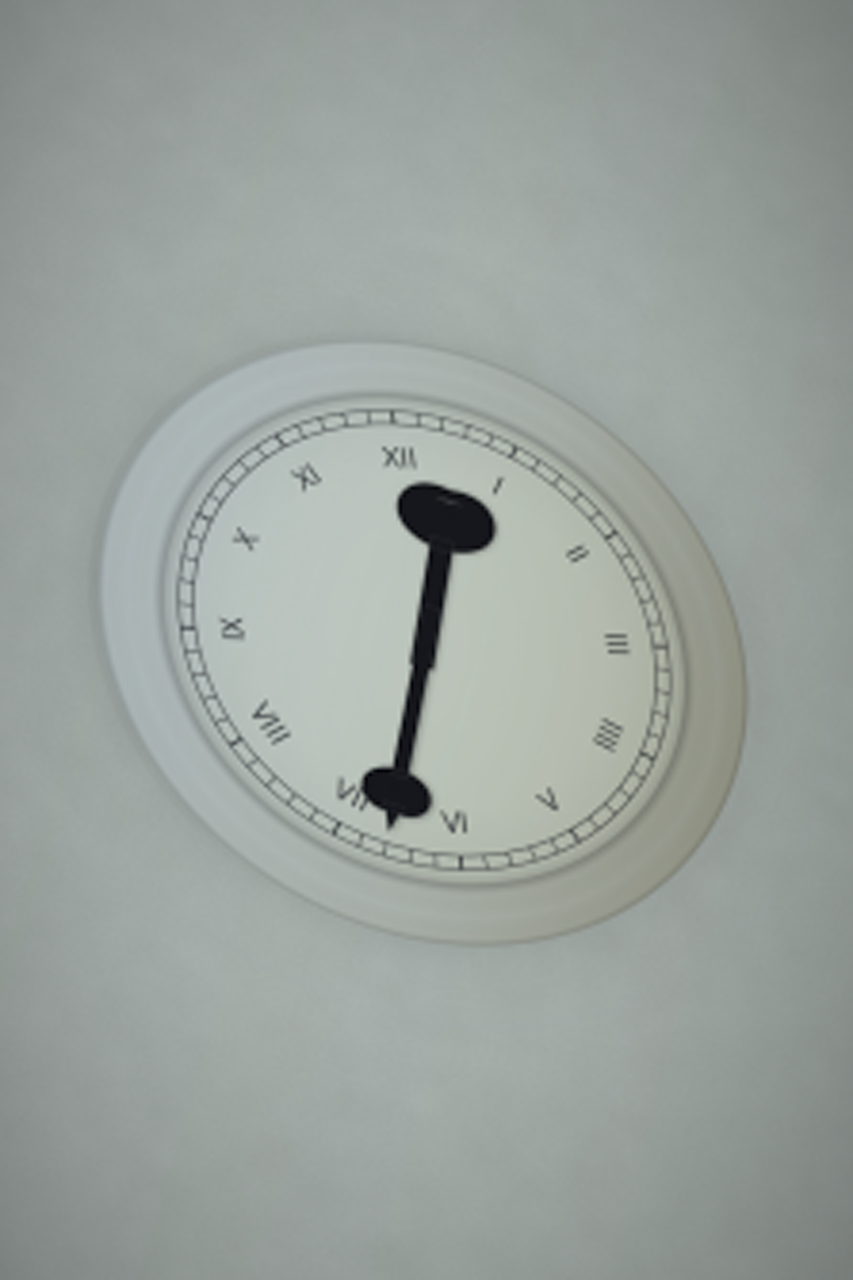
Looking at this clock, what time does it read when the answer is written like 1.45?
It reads 12.33
